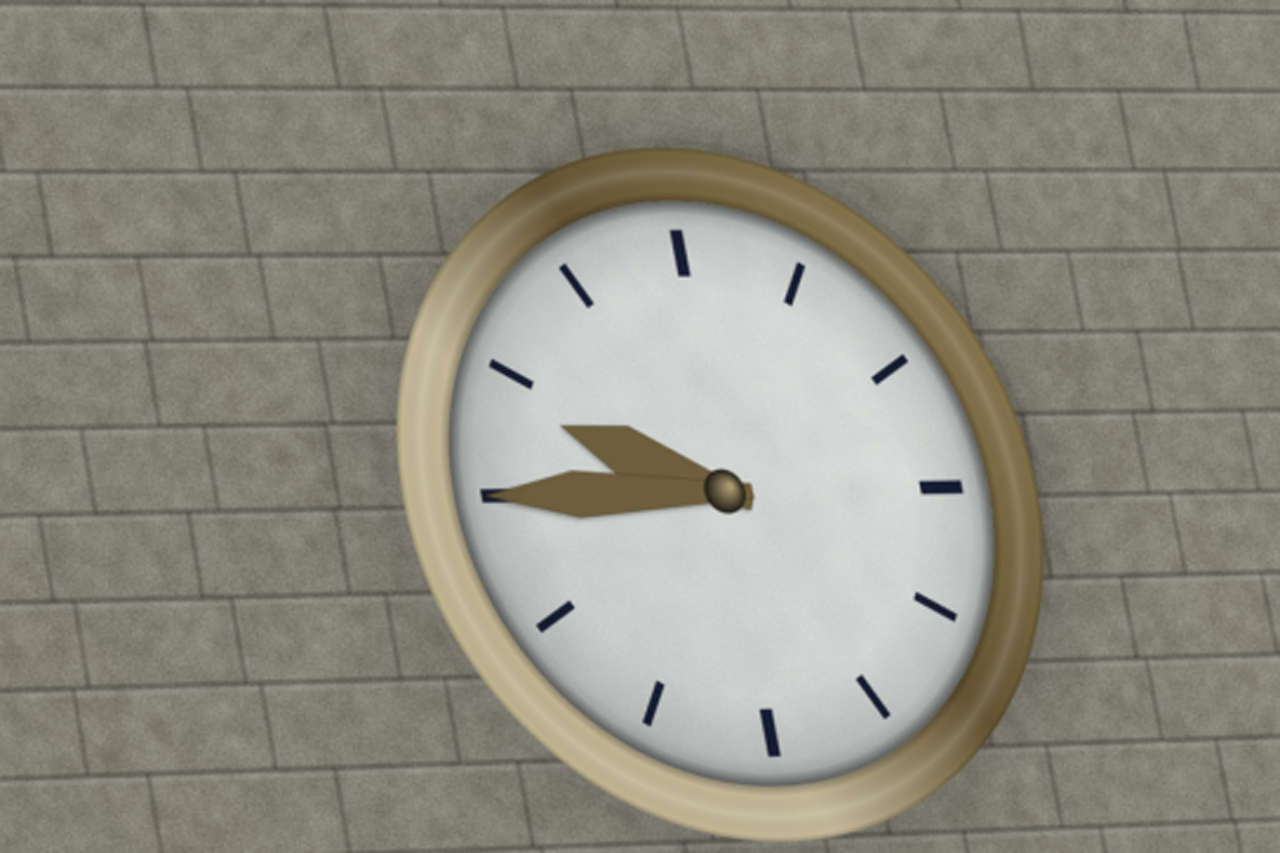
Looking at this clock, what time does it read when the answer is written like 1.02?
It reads 9.45
